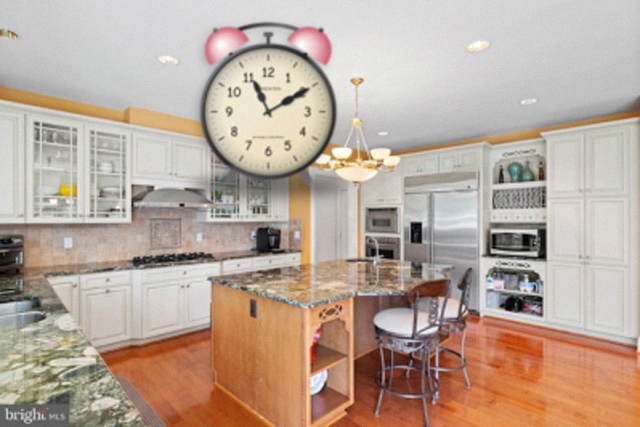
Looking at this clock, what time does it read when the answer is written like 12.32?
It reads 11.10
